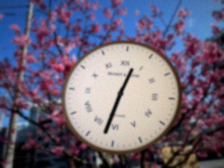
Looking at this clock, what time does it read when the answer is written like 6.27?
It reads 12.32
